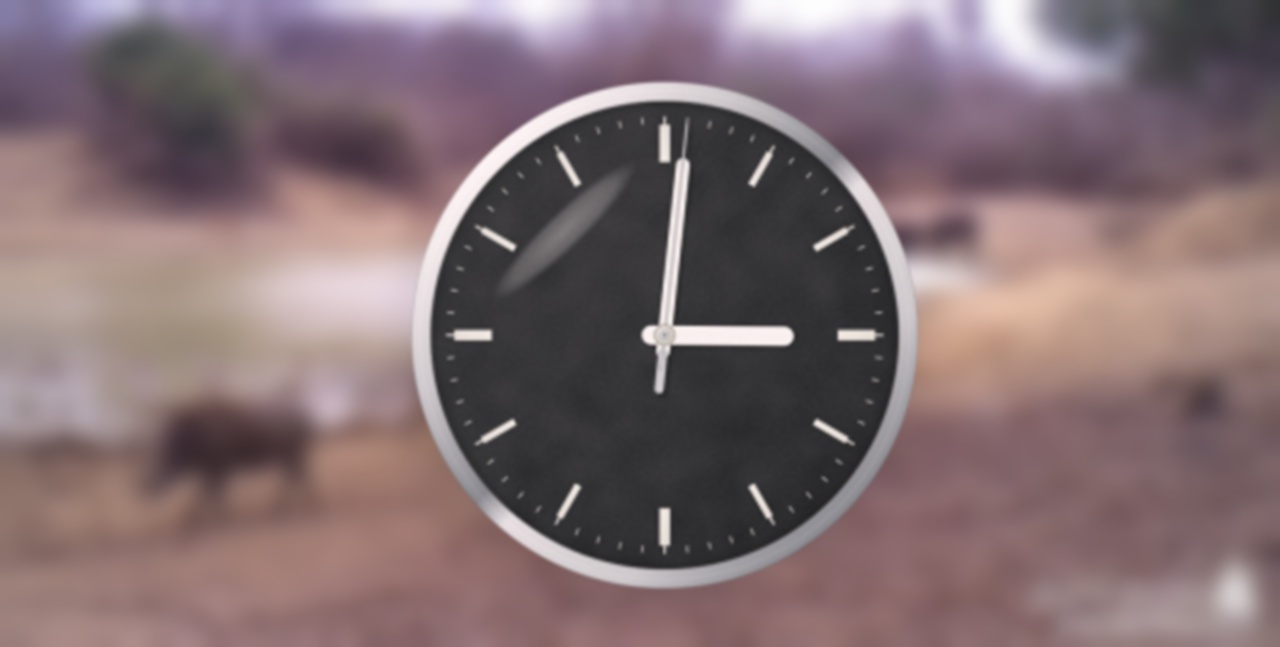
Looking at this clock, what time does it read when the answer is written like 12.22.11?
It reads 3.01.01
